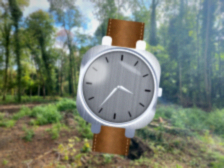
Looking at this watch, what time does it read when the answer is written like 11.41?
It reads 3.36
